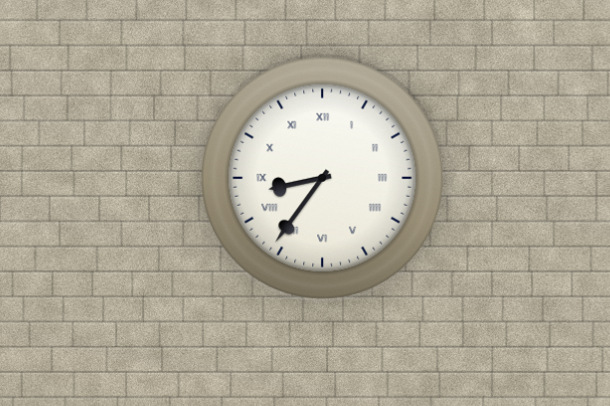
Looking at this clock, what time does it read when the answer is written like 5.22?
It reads 8.36
